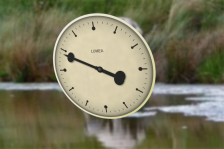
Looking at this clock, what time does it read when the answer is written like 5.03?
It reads 3.49
